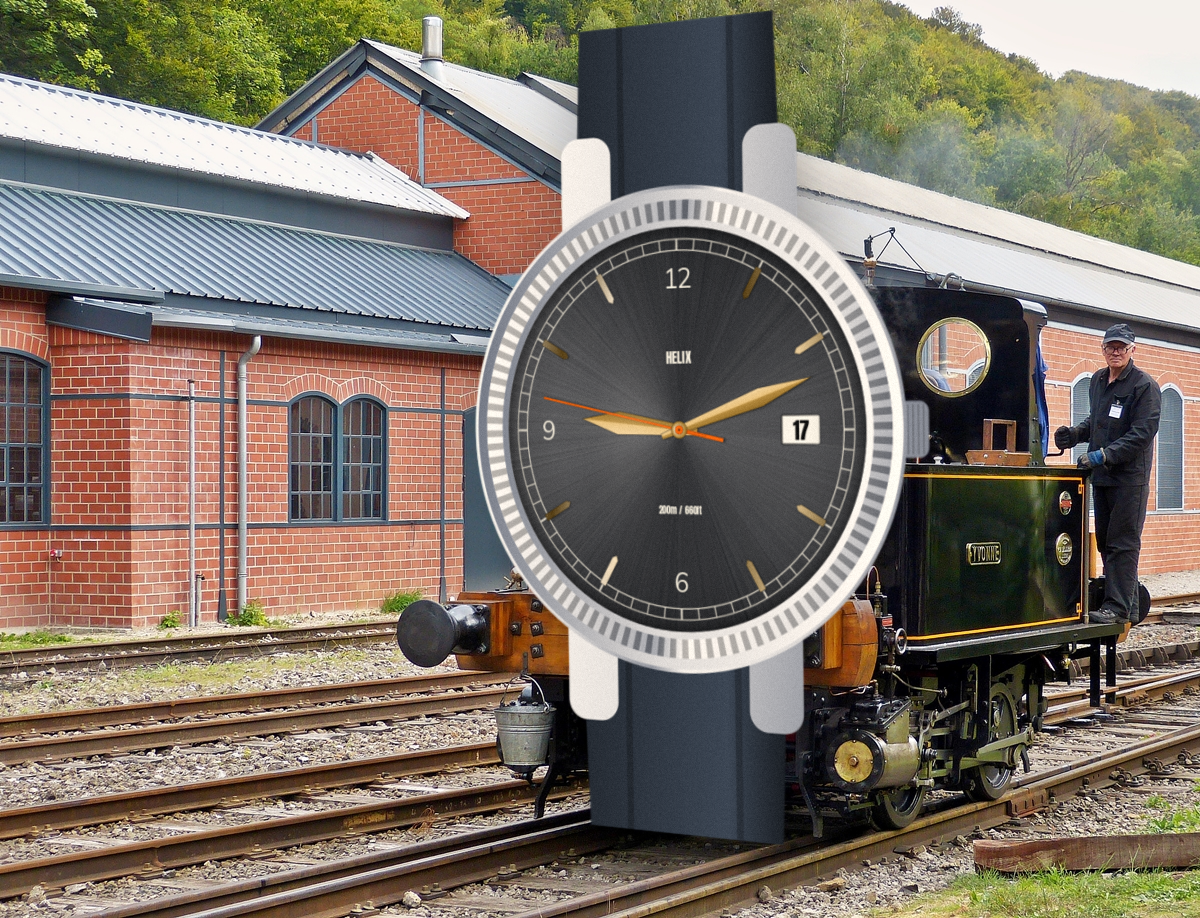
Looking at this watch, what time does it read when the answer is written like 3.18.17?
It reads 9.11.47
